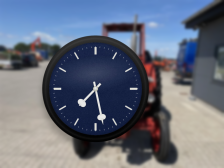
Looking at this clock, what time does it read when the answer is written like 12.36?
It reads 7.28
